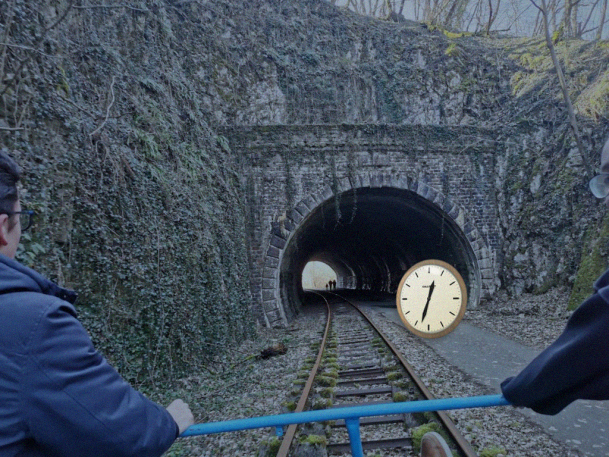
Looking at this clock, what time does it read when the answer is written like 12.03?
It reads 12.33
